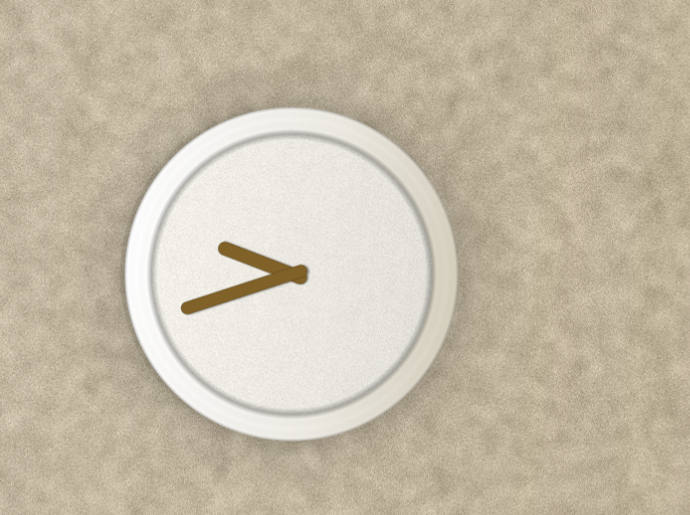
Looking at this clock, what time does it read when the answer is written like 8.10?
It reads 9.42
